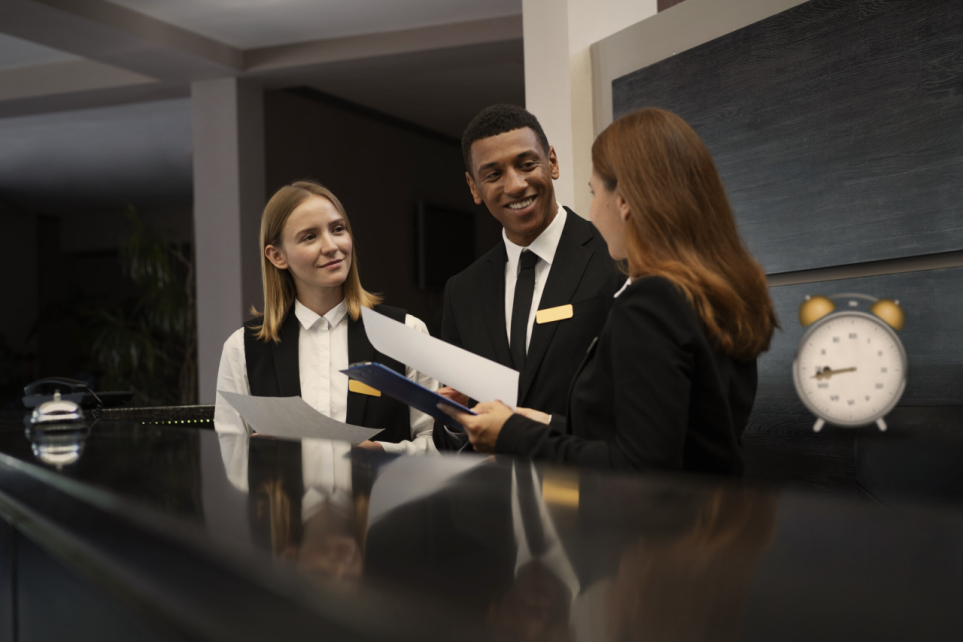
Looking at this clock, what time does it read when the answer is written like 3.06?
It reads 8.43
